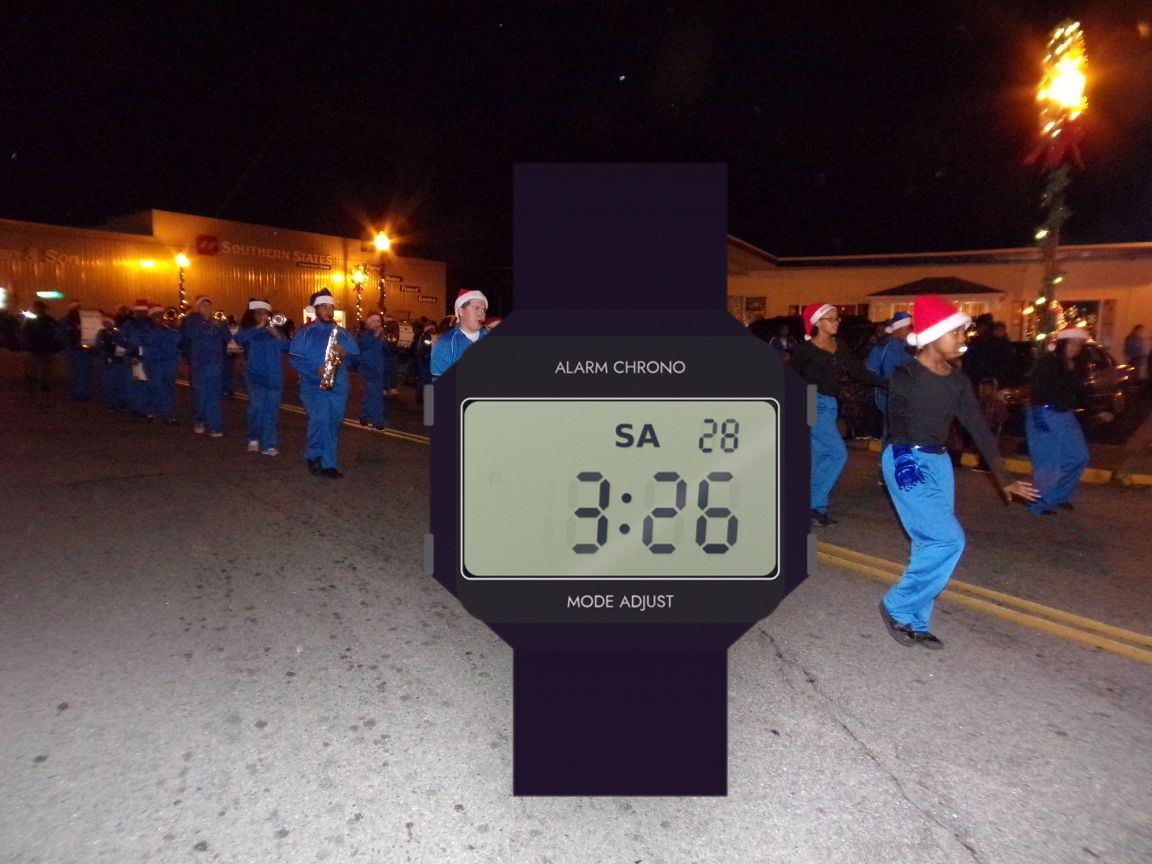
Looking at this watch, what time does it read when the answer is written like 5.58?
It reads 3.26
